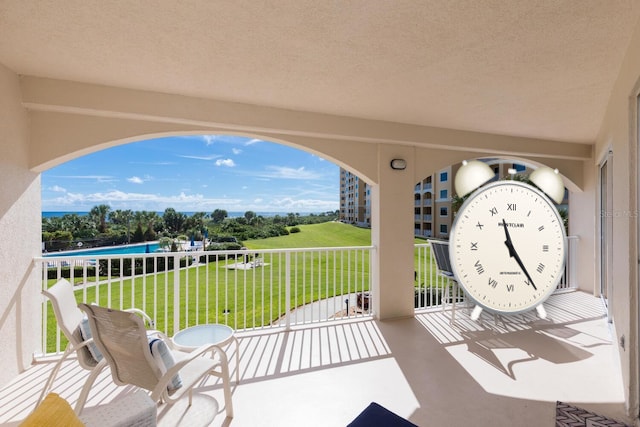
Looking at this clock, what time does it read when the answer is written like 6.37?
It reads 11.24
